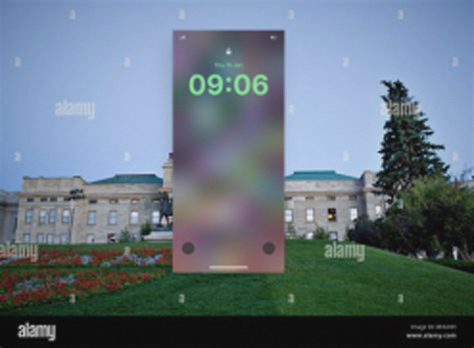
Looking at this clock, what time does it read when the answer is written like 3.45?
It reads 9.06
